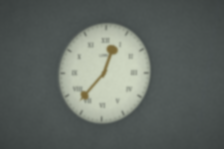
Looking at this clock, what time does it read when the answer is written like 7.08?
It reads 12.37
